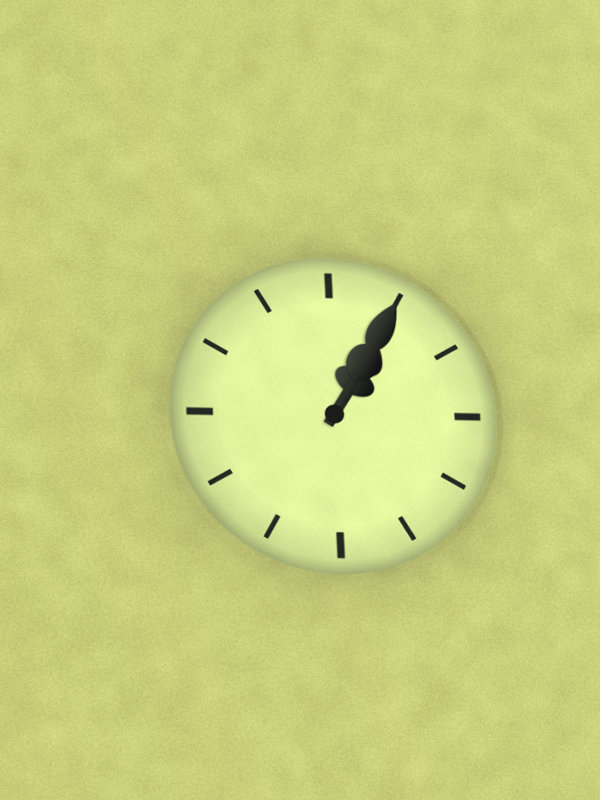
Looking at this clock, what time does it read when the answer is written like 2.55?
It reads 1.05
